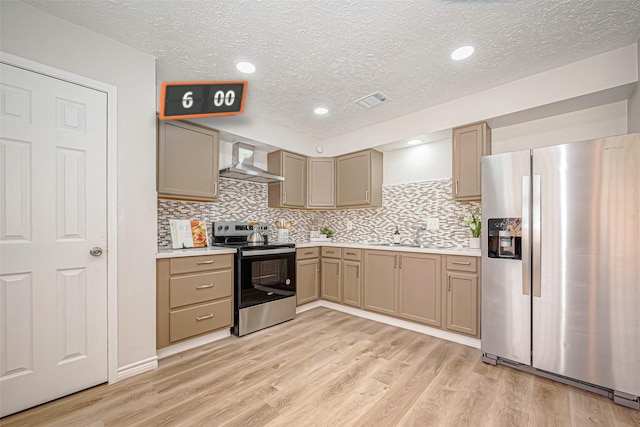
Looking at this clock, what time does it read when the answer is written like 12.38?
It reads 6.00
